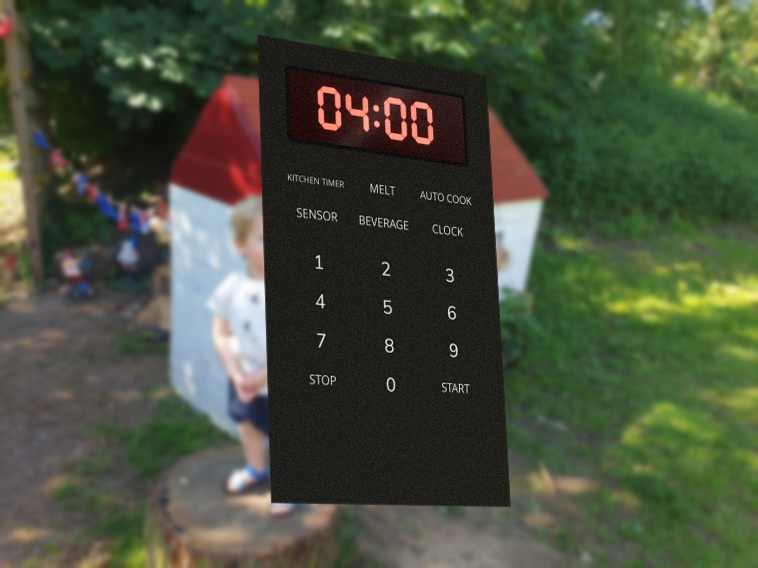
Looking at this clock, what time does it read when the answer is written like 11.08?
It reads 4.00
